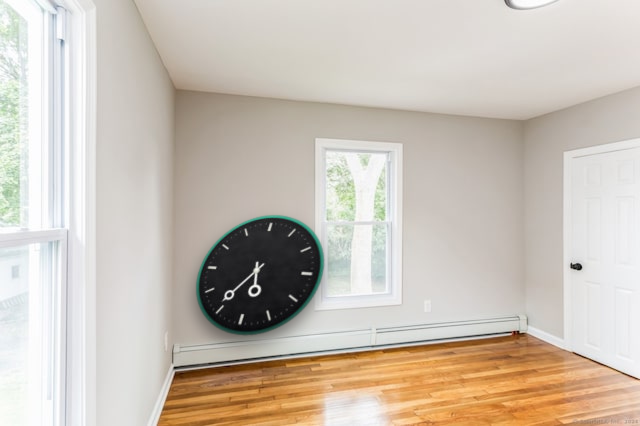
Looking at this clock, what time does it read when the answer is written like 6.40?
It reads 5.36
